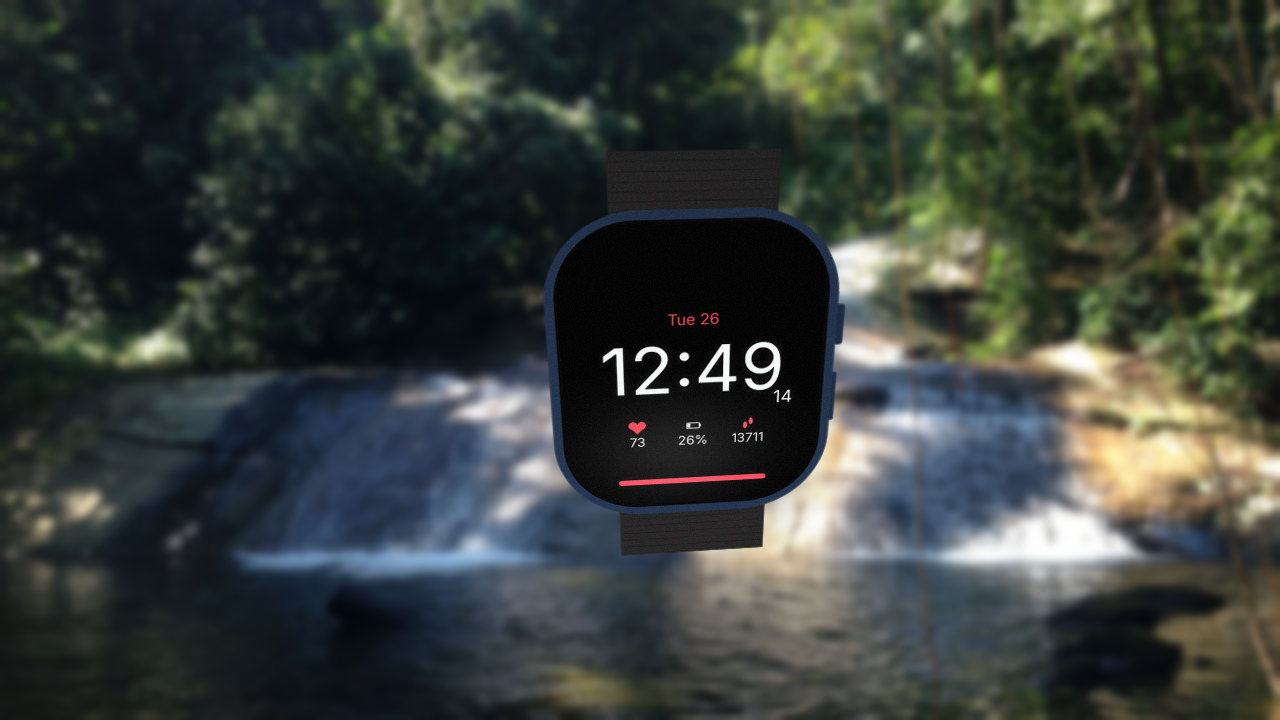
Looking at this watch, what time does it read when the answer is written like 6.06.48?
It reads 12.49.14
